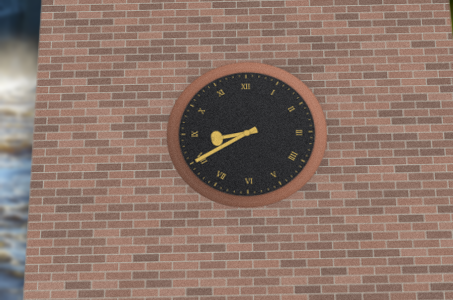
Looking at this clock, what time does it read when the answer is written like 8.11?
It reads 8.40
